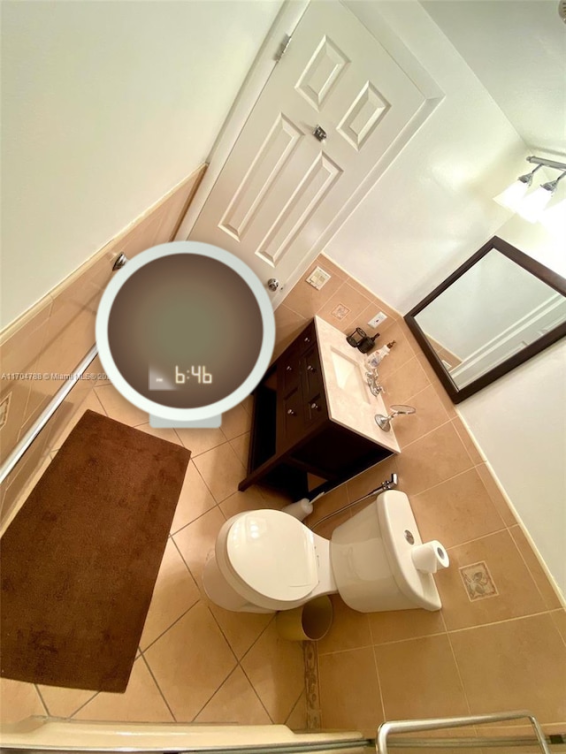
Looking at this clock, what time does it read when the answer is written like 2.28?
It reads 6.46
